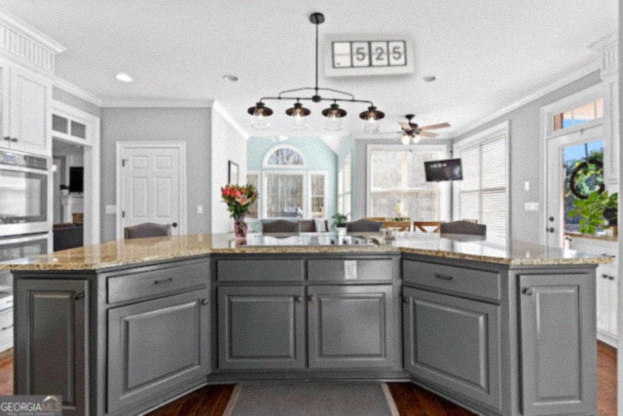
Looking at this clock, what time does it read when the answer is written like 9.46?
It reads 5.25
